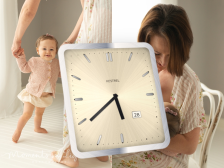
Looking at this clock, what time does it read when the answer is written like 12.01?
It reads 5.39
